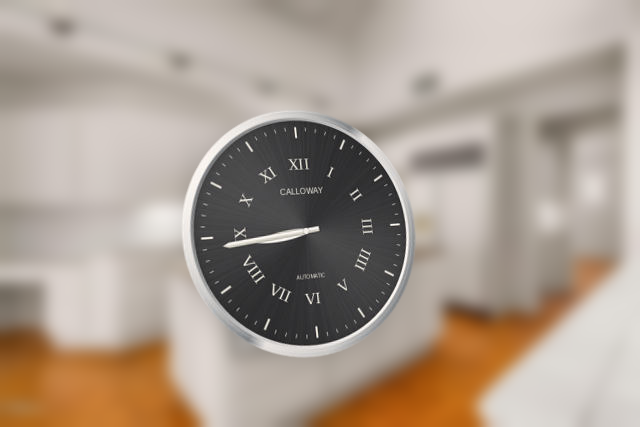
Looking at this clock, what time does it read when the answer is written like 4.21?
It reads 8.44
